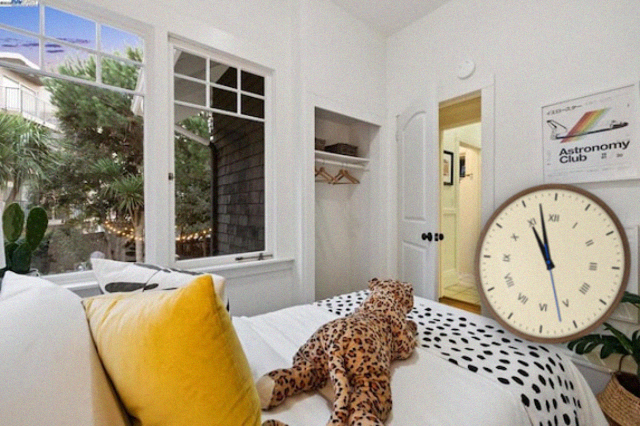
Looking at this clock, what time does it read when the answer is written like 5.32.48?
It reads 10.57.27
